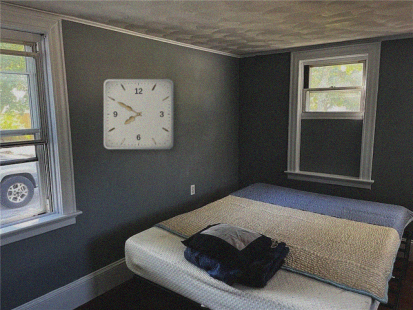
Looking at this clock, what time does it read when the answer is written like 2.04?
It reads 7.50
